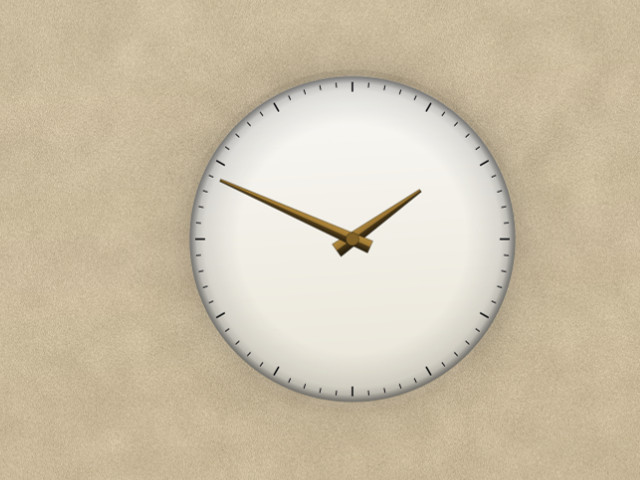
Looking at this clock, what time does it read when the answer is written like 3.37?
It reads 1.49
